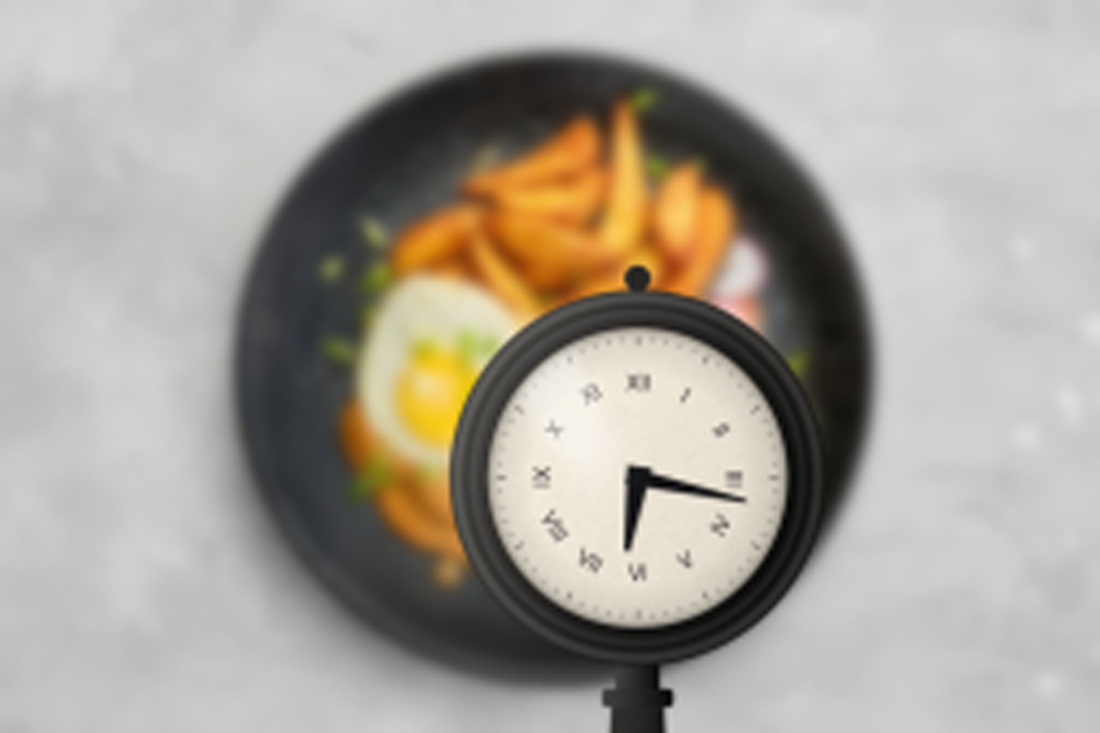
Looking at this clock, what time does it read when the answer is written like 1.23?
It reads 6.17
